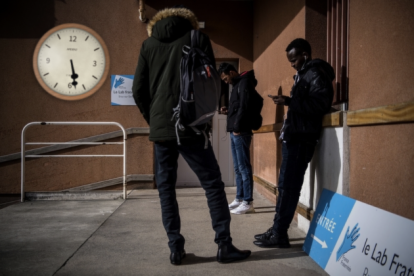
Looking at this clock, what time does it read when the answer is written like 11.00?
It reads 5.28
